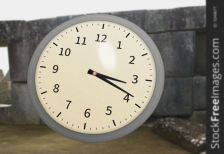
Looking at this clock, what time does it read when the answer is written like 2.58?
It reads 3.19
